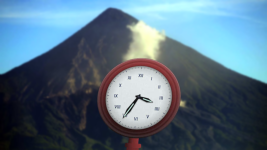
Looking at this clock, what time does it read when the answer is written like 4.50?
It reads 3.35
